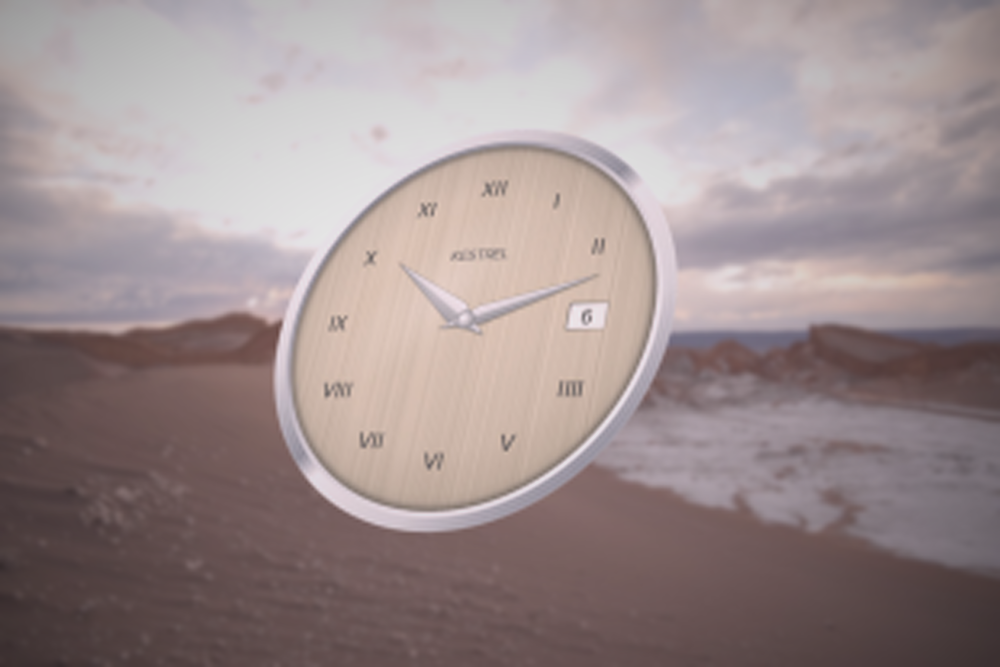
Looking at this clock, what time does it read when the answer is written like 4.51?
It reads 10.12
